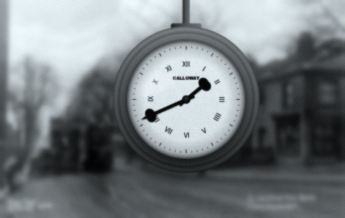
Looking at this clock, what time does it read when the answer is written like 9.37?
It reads 1.41
